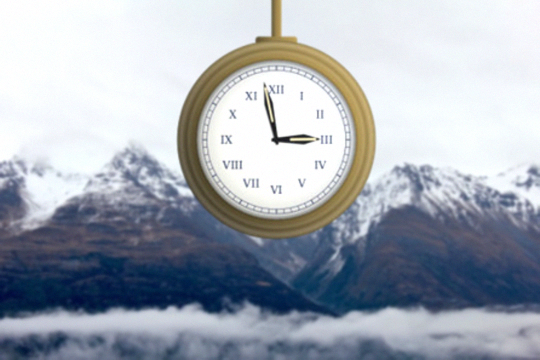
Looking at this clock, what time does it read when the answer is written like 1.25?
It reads 2.58
